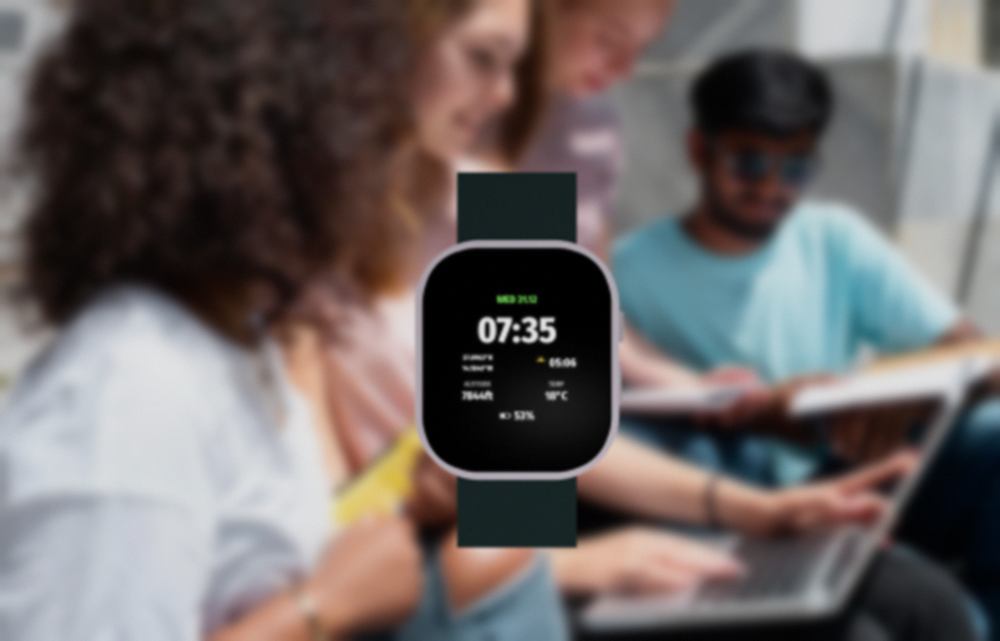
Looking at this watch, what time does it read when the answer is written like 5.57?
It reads 7.35
